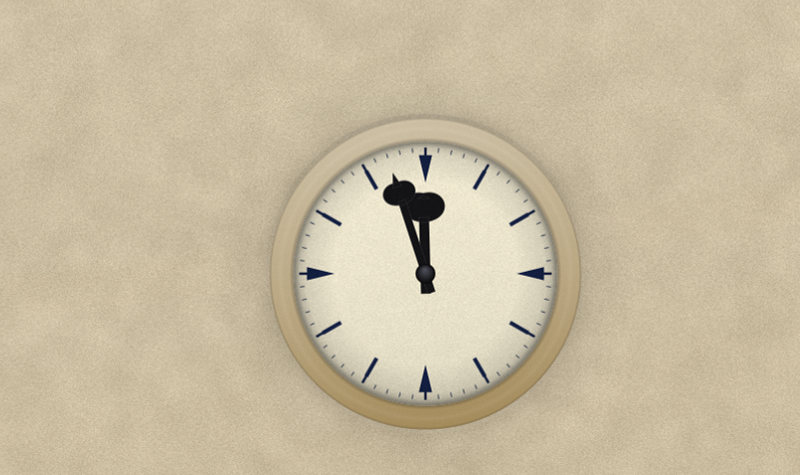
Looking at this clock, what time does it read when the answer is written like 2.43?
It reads 11.57
